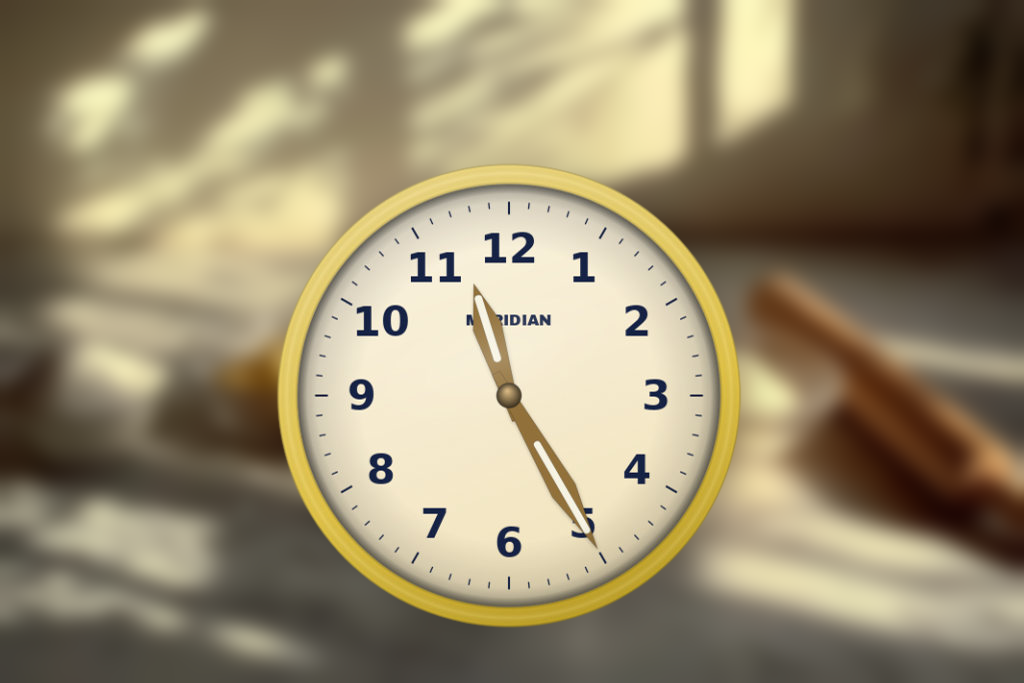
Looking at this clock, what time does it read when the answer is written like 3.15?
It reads 11.25
